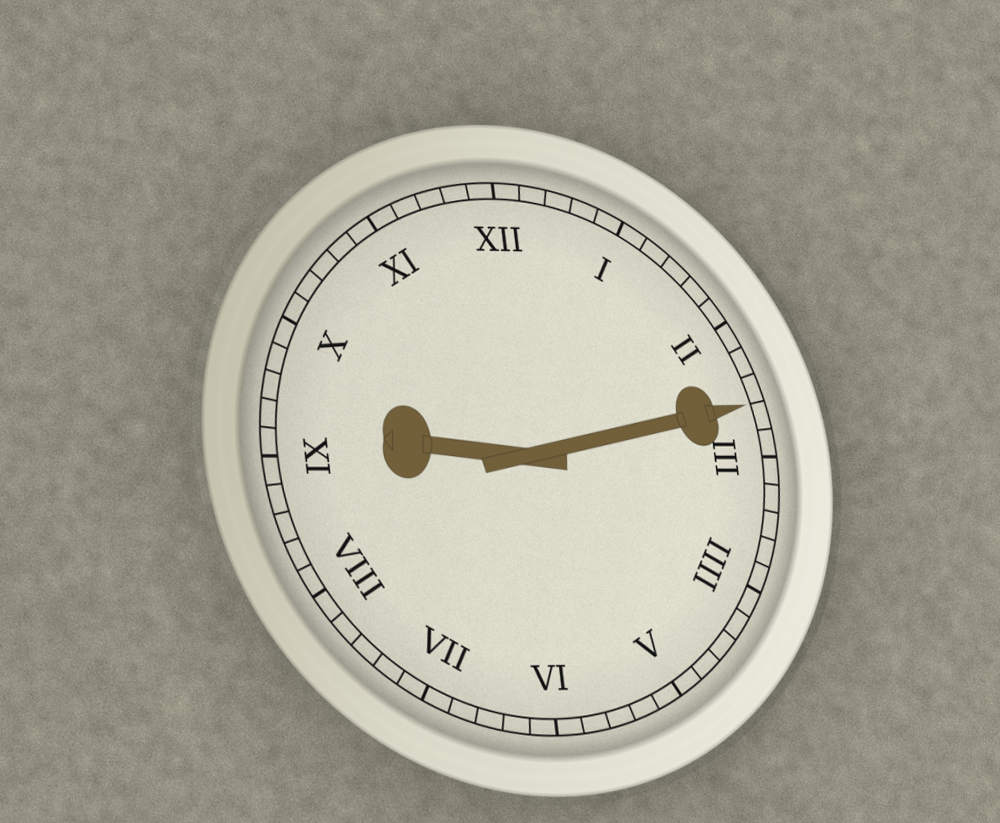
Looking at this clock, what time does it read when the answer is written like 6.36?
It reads 9.13
